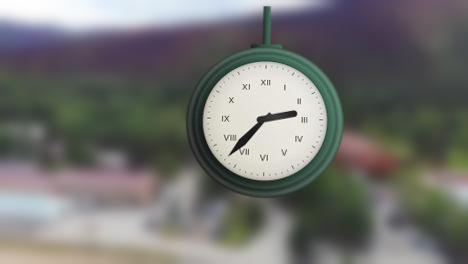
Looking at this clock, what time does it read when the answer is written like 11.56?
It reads 2.37
